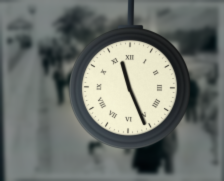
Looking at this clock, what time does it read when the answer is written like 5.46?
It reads 11.26
